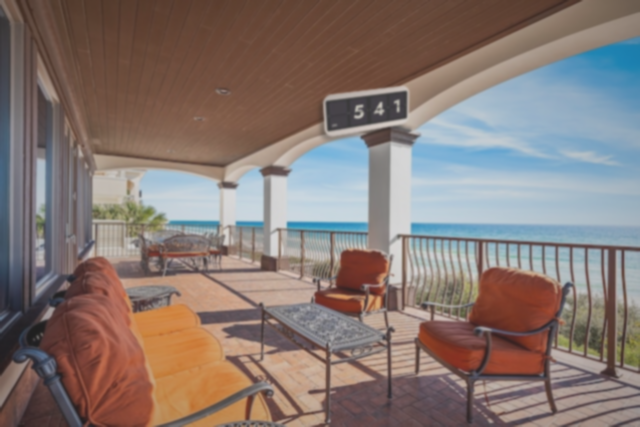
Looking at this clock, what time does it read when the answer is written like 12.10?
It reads 5.41
